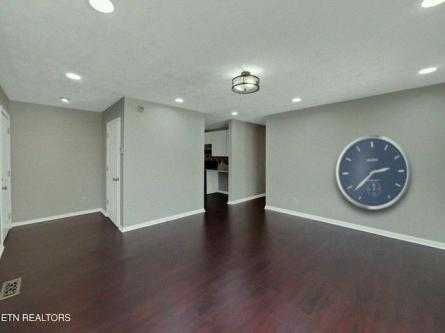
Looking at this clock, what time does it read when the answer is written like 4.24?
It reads 2.38
